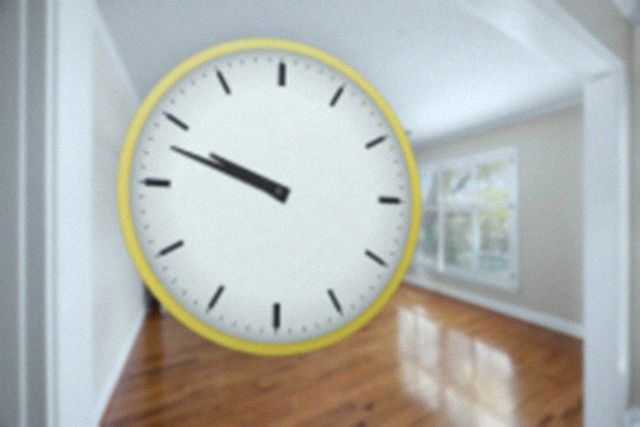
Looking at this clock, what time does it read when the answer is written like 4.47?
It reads 9.48
